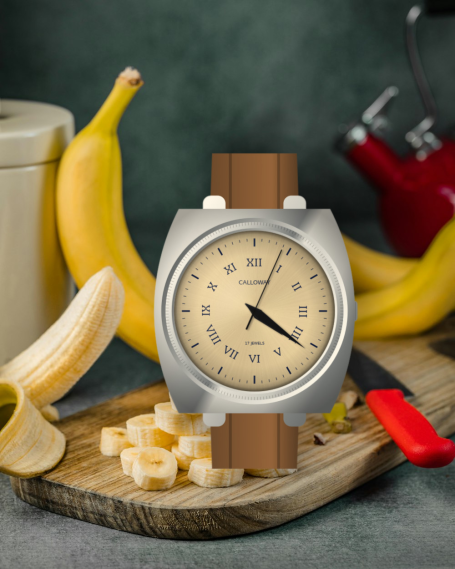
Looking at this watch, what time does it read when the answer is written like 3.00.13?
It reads 4.21.04
